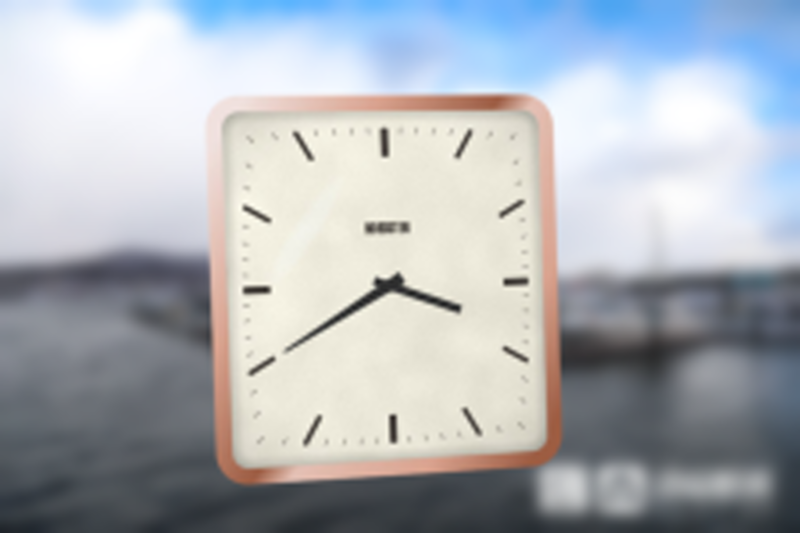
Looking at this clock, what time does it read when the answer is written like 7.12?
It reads 3.40
